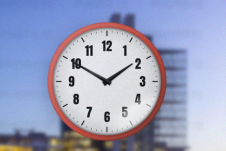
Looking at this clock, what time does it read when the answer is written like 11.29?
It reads 1.50
